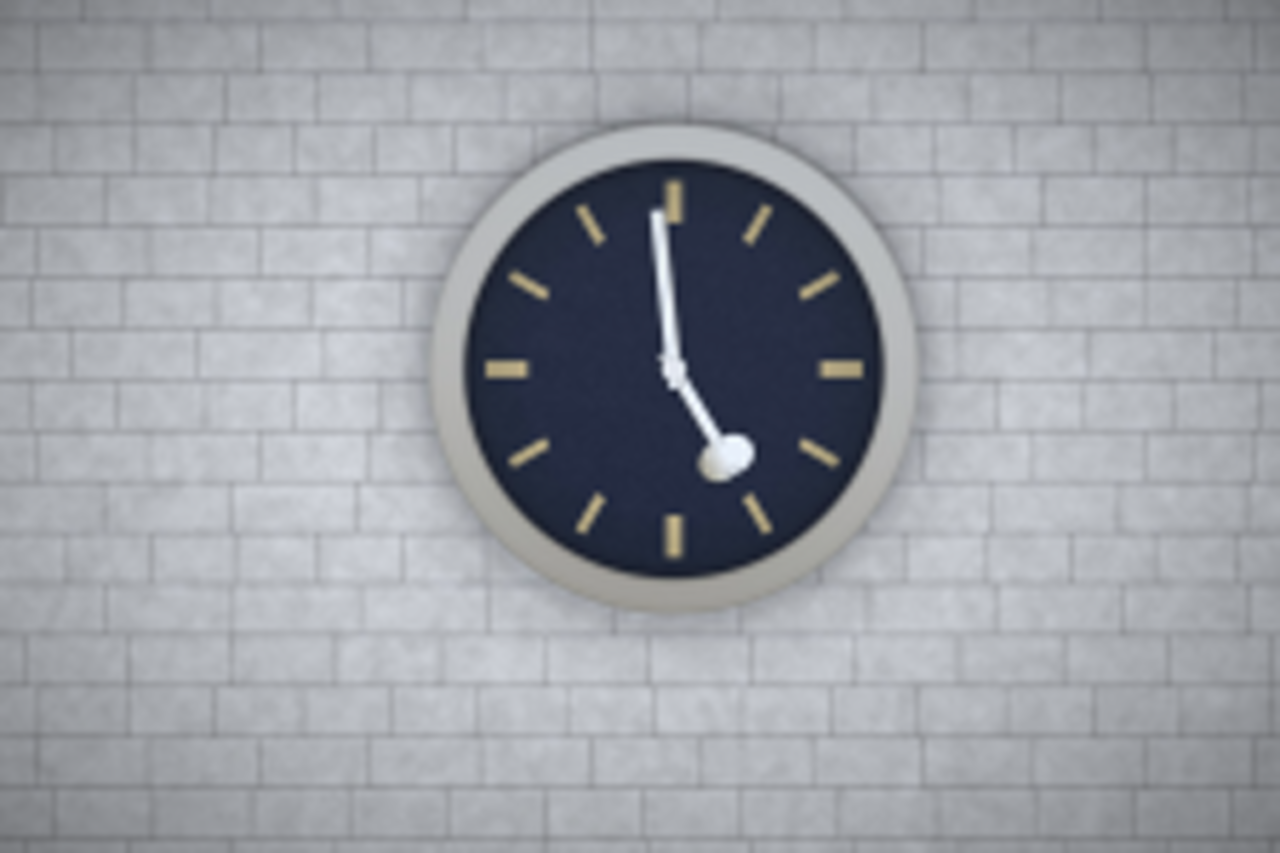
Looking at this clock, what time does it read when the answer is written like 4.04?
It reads 4.59
